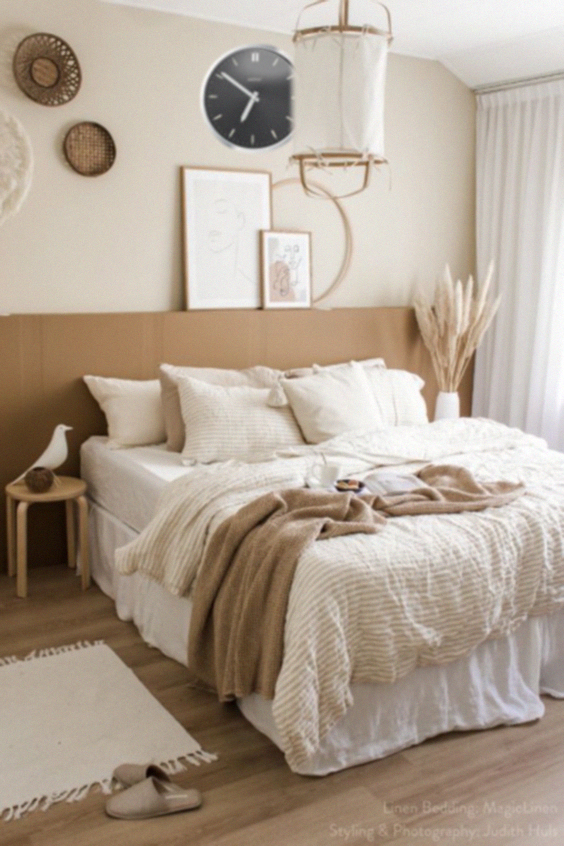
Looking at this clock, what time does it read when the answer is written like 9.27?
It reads 6.51
